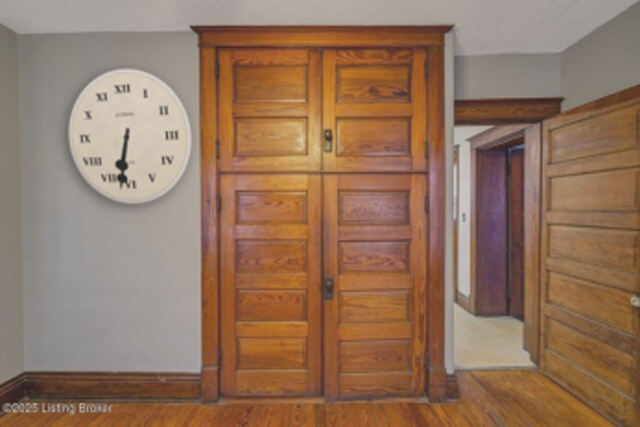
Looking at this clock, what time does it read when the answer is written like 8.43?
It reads 6.32
